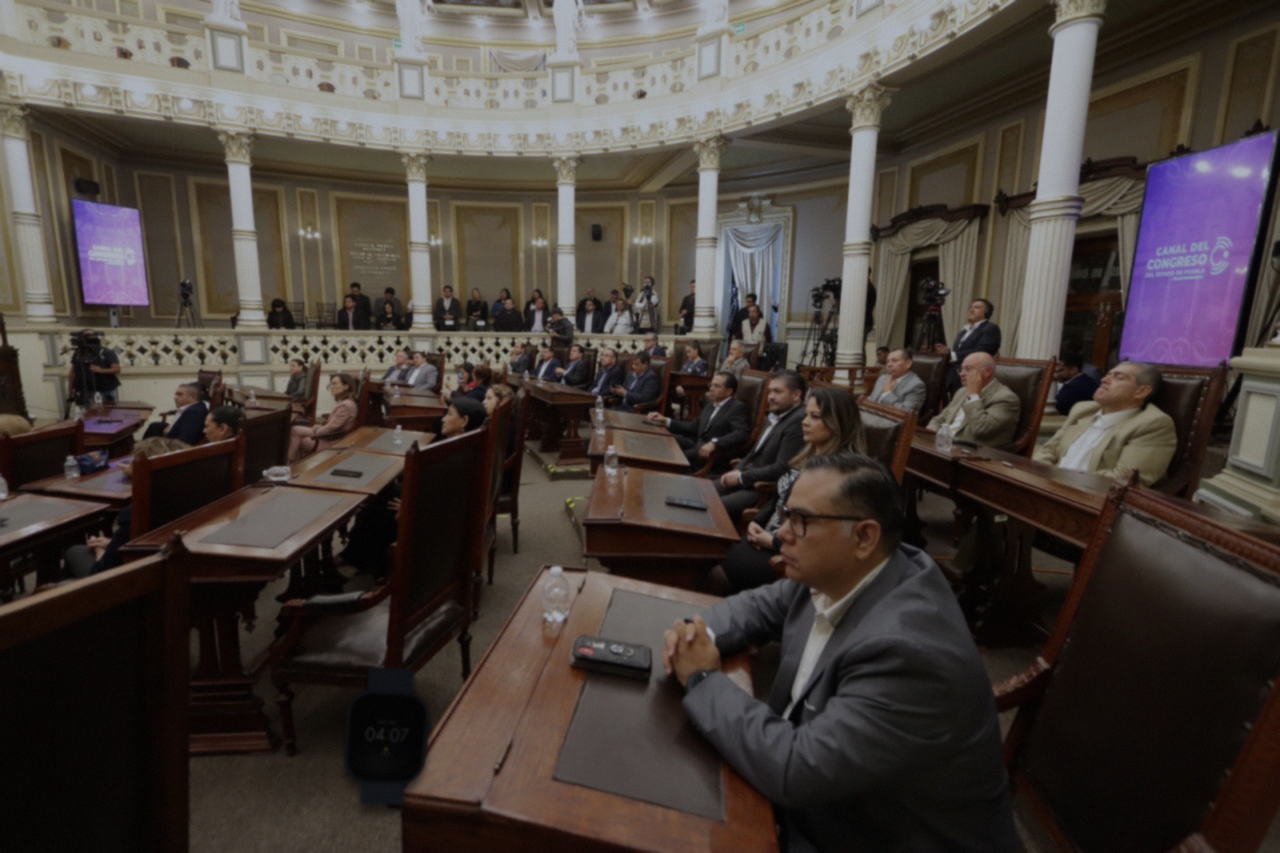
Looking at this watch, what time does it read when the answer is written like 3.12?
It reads 4.07
